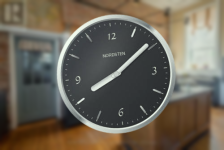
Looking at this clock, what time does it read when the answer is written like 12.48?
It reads 8.09
